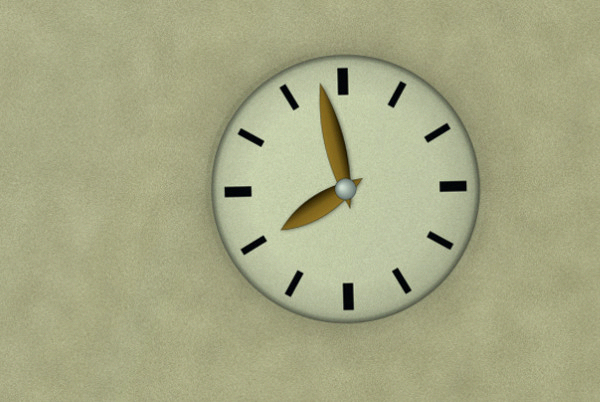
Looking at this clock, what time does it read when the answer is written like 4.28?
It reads 7.58
